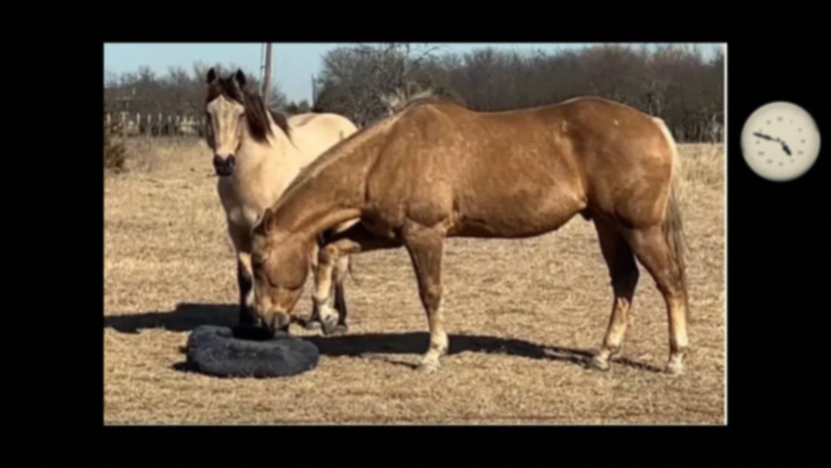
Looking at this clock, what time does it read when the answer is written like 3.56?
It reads 4.48
